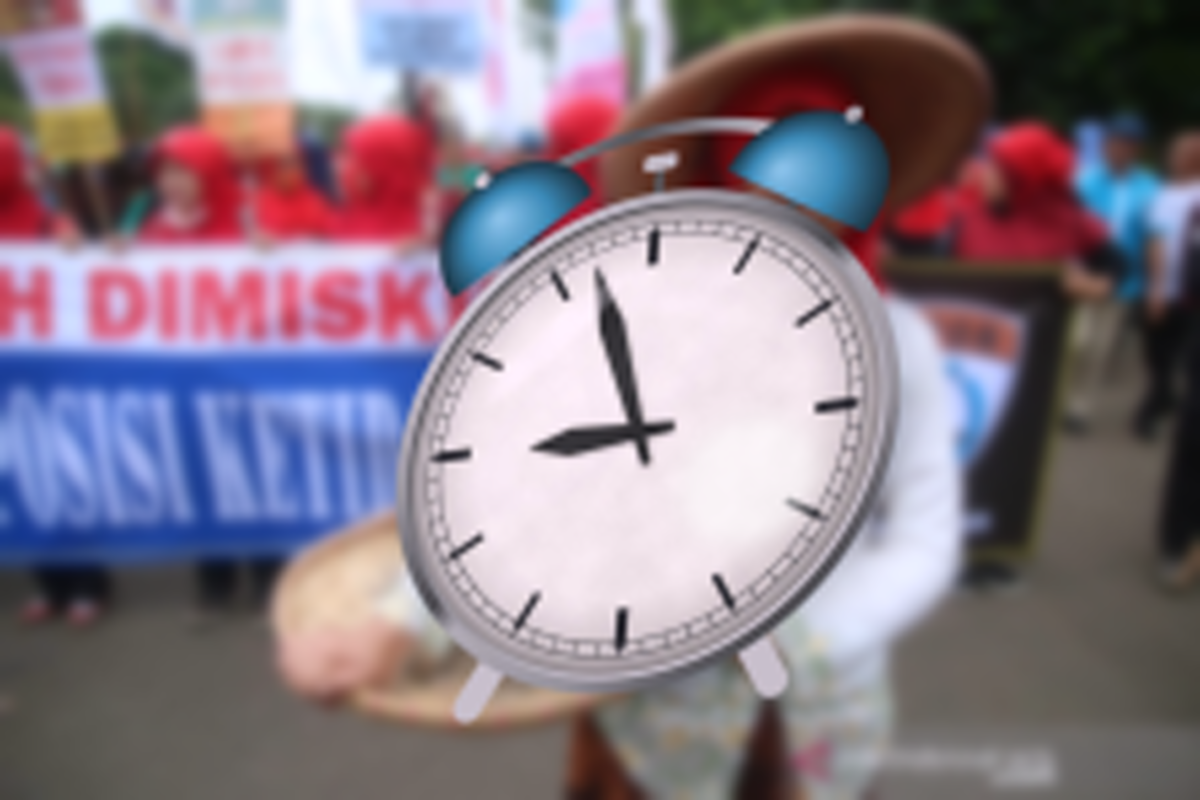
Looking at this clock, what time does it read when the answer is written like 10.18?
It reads 8.57
